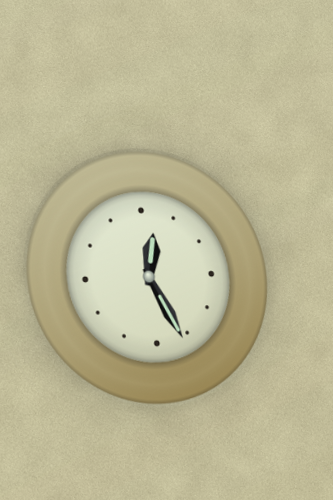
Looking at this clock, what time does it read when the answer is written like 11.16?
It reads 12.26
